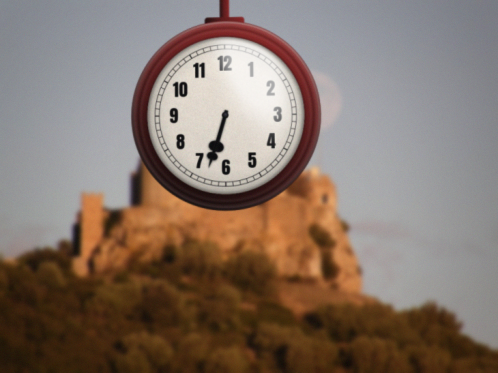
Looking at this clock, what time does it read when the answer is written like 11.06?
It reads 6.33
